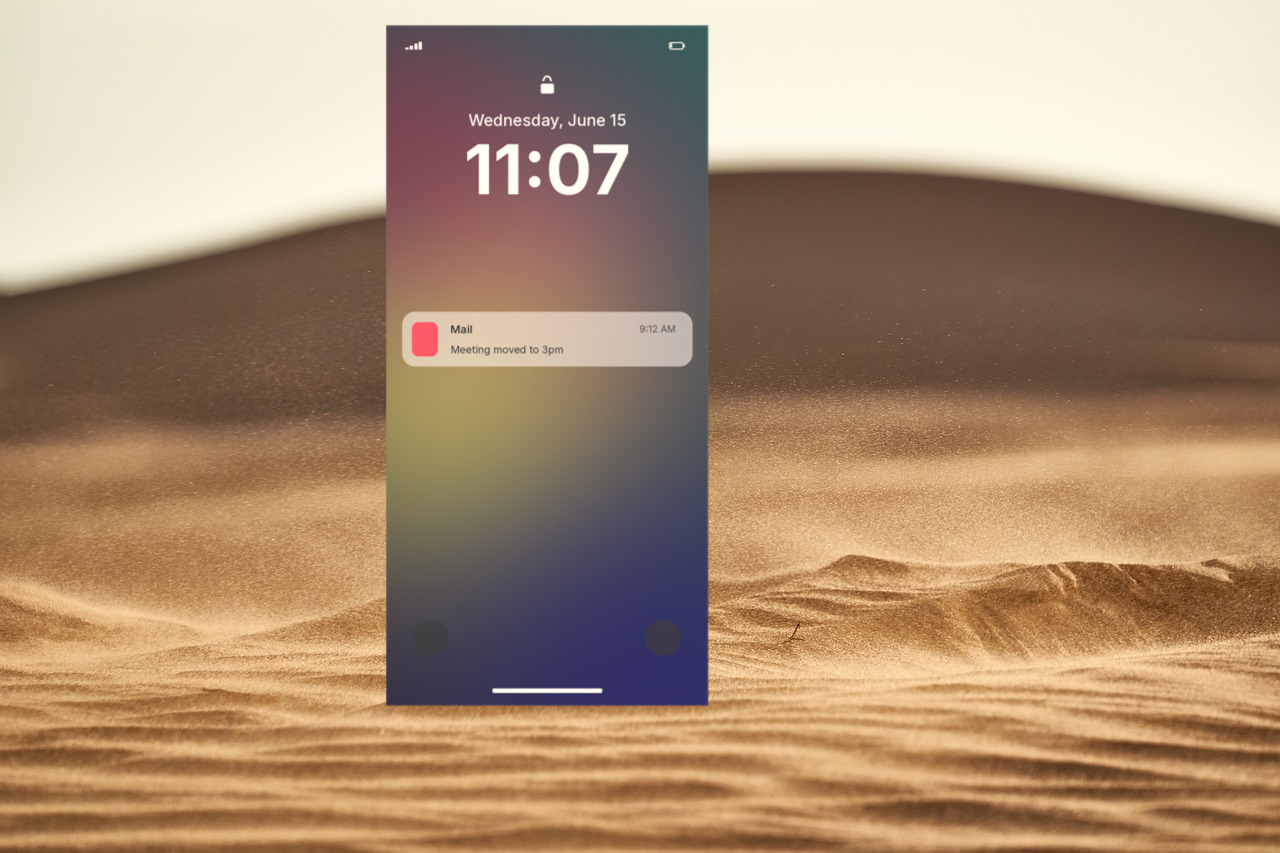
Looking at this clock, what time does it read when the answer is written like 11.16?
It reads 11.07
